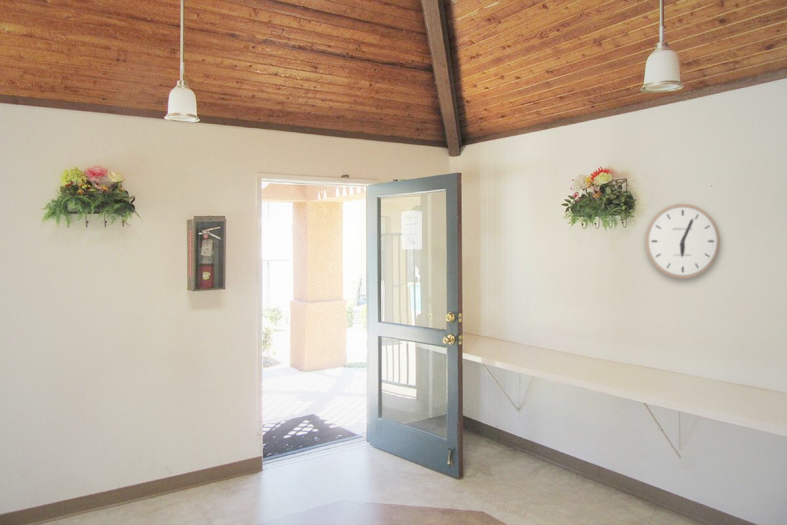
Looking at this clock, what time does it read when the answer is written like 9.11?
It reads 6.04
